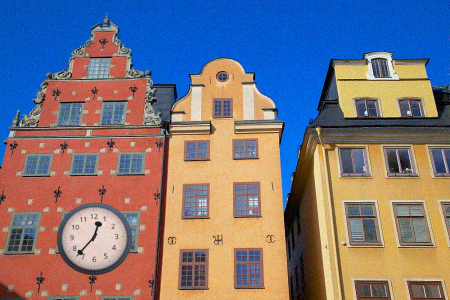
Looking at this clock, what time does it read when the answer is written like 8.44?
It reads 12.37
